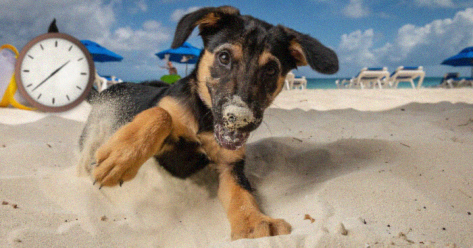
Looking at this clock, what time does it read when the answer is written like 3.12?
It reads 1.38
